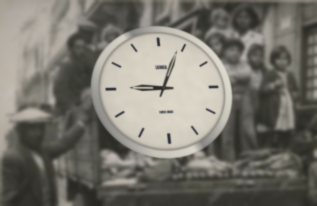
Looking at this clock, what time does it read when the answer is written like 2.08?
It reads 9.04
